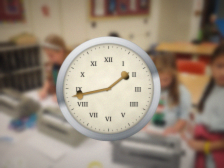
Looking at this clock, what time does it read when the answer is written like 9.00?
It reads 1.43
